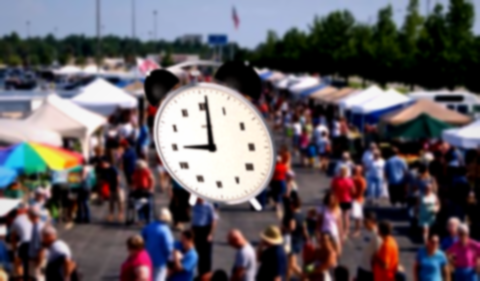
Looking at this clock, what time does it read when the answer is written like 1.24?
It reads 9.01
